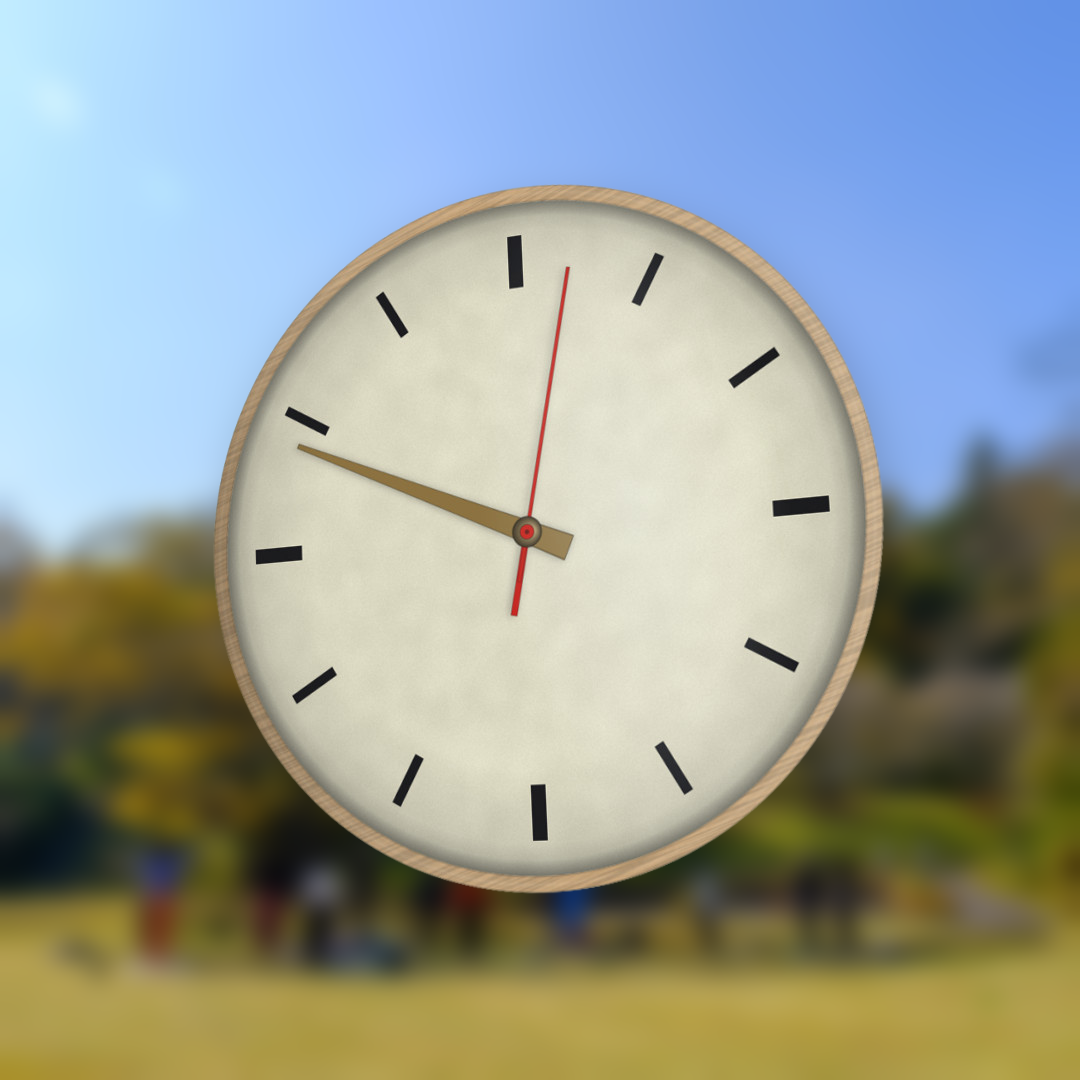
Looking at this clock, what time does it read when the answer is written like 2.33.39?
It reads 9.49.02
